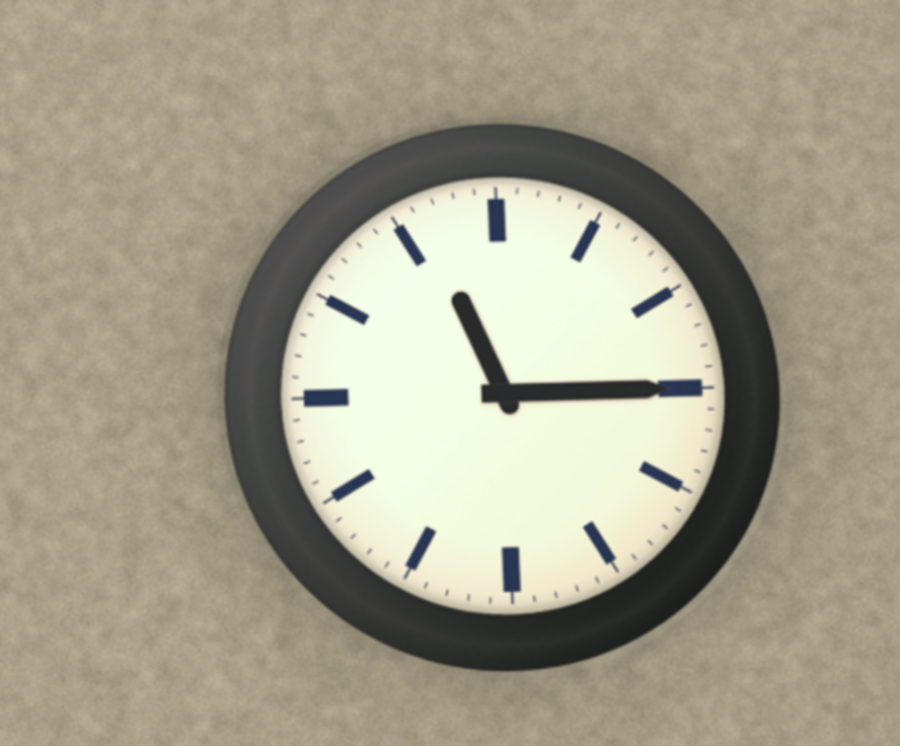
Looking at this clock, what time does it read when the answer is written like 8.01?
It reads 11.15
